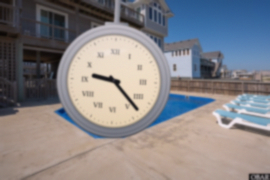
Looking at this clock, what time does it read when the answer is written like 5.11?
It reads 9.23
